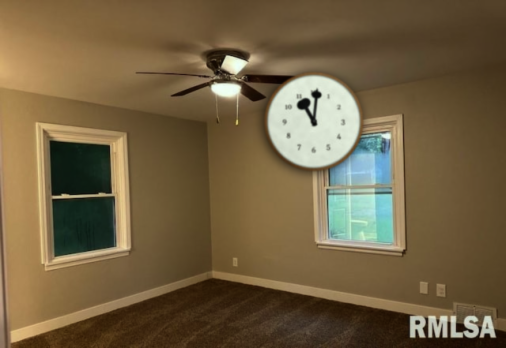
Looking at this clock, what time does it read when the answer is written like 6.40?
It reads 11.01
